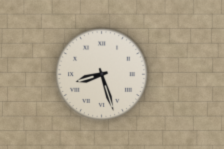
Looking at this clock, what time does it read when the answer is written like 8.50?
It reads 8.27
